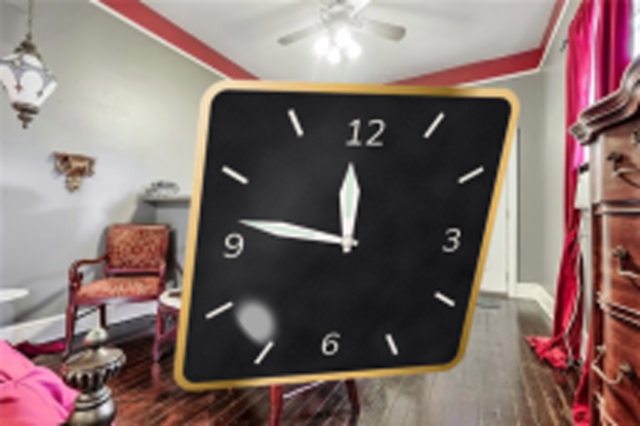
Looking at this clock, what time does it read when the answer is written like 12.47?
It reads 11.47
